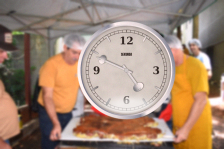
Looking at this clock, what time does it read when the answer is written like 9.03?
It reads 4.49
